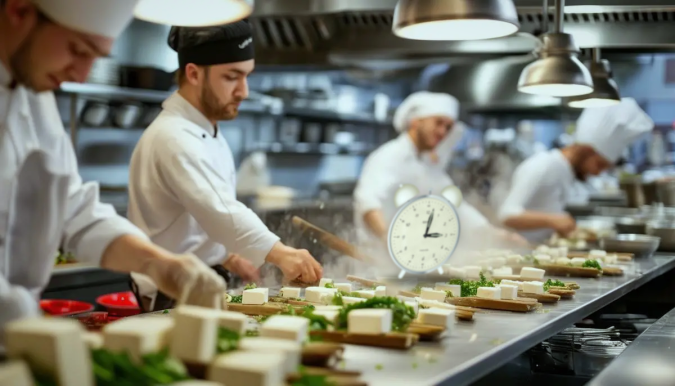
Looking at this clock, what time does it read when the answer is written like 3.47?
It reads 3.02
